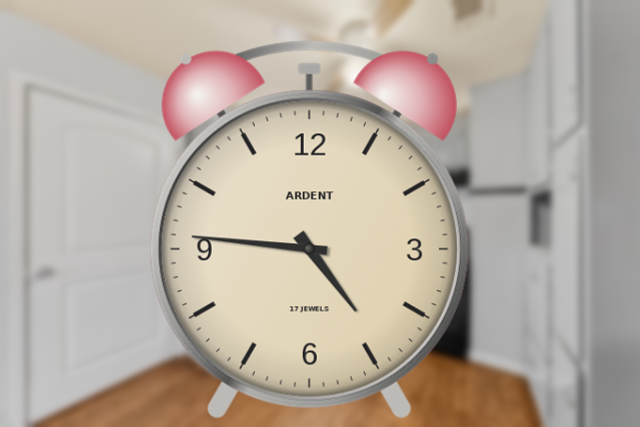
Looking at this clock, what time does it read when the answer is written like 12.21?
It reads 4.46
